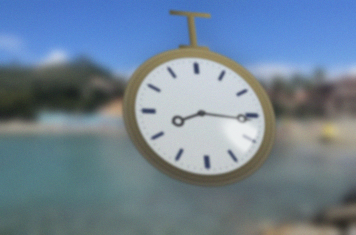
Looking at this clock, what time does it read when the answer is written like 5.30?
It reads 8.16
